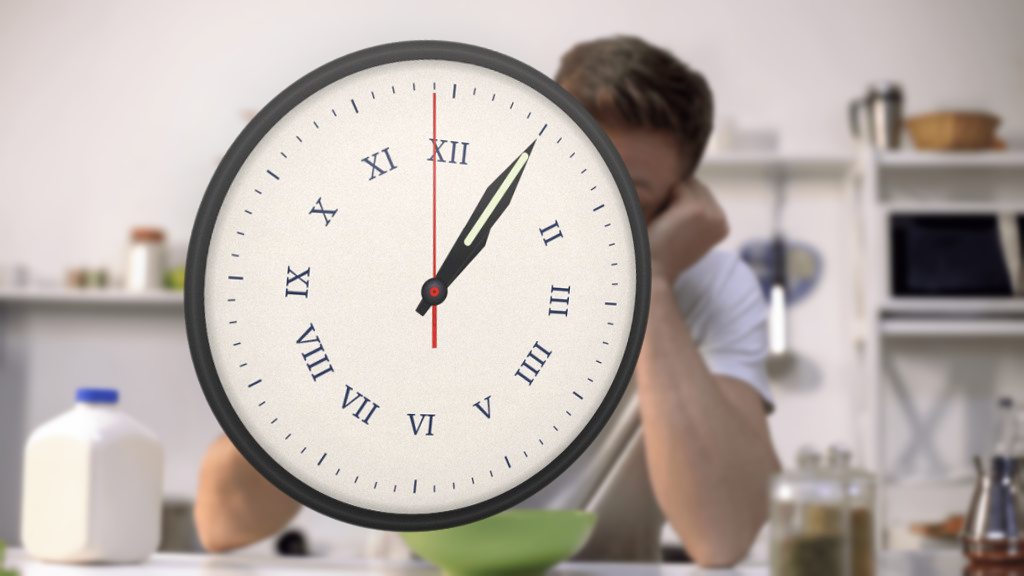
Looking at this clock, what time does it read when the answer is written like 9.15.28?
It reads 1.04.59
